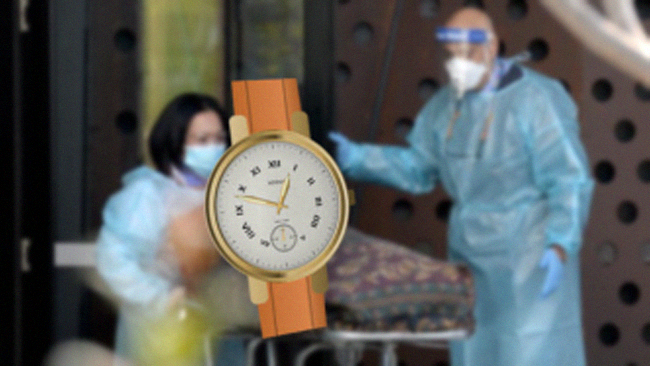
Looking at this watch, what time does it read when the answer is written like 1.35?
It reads 12.48
